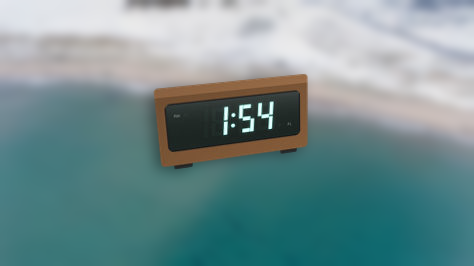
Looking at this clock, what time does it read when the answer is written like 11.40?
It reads 1.54
